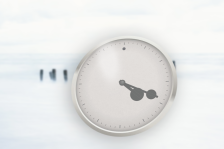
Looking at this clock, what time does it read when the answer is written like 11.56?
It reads 4.19
